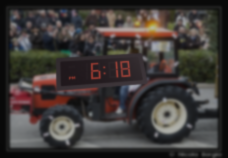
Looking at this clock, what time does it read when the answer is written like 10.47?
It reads 6.18
